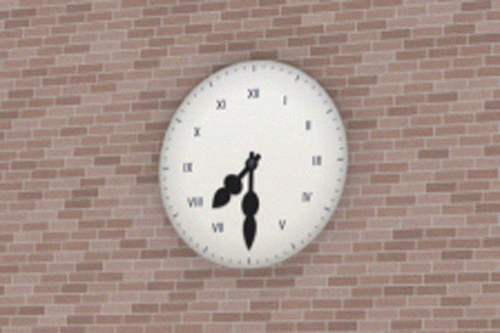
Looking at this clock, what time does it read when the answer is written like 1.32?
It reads 7.30
